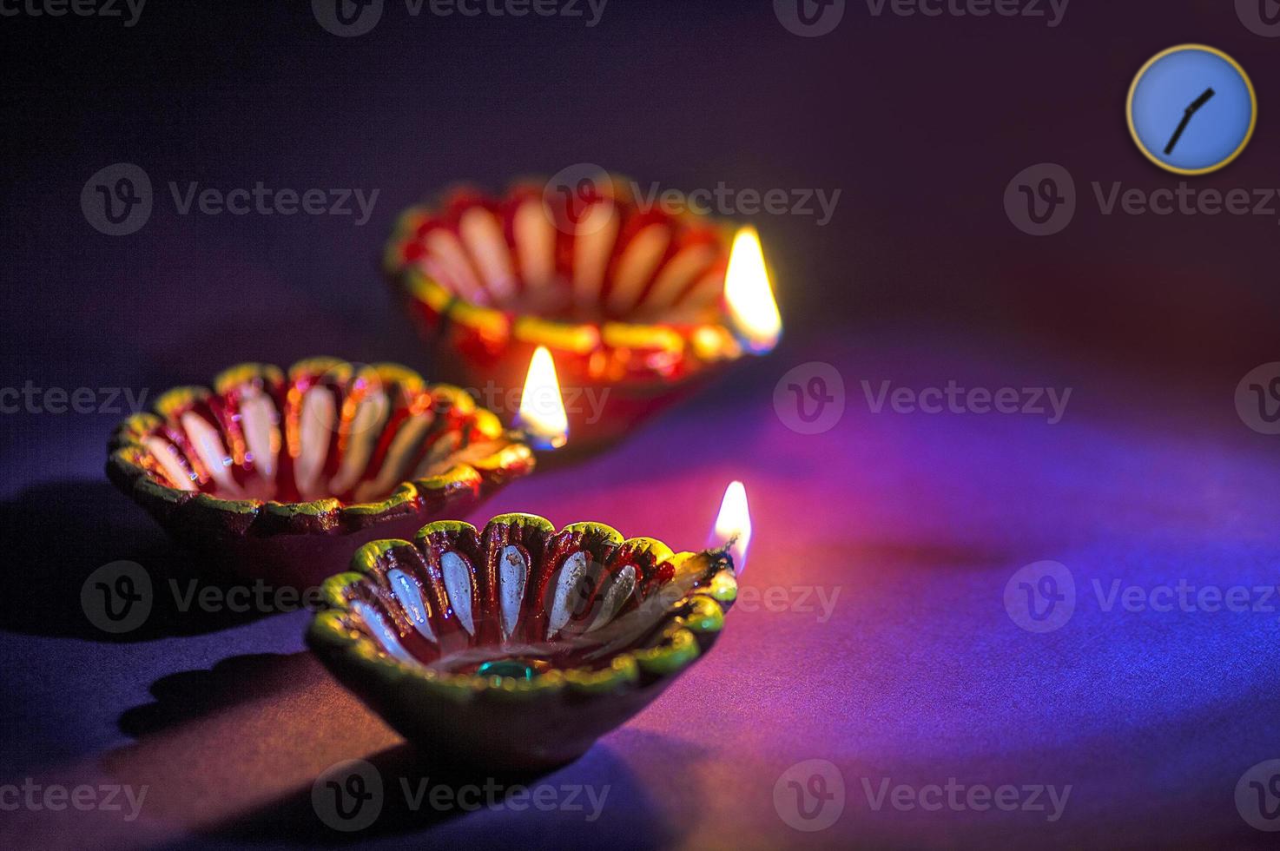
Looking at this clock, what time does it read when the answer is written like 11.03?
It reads 1.35
